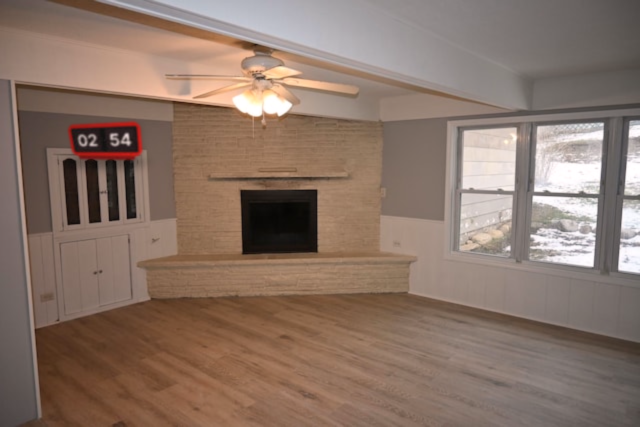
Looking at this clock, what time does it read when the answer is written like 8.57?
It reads 2.54
